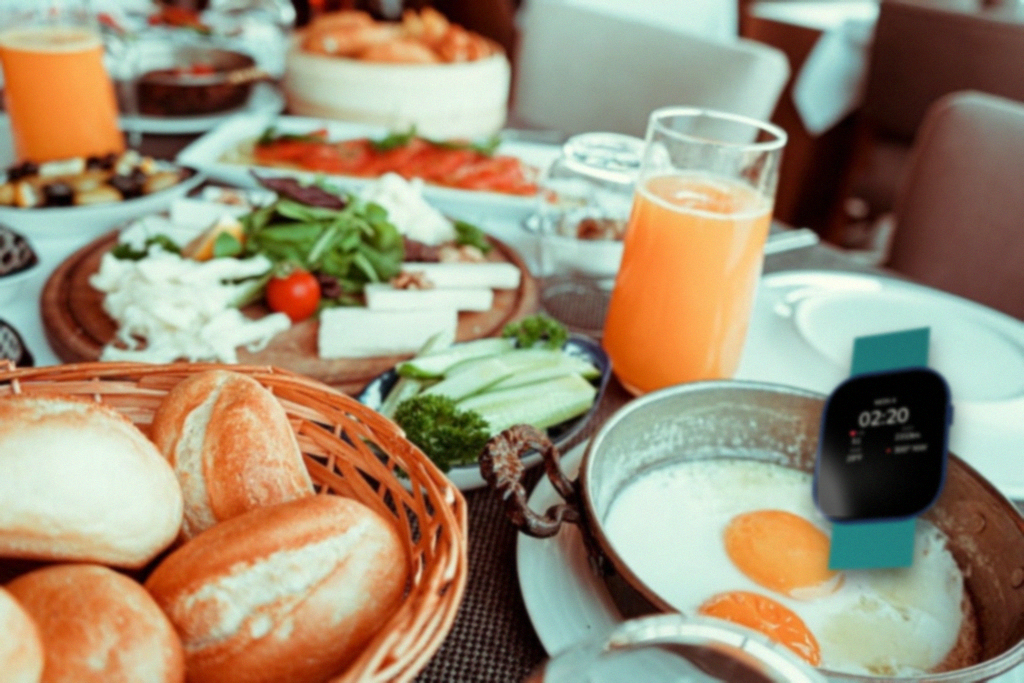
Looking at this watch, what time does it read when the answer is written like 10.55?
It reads 2.20
